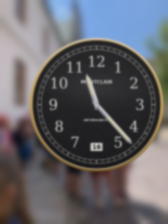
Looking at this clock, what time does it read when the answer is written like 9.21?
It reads 11.23
